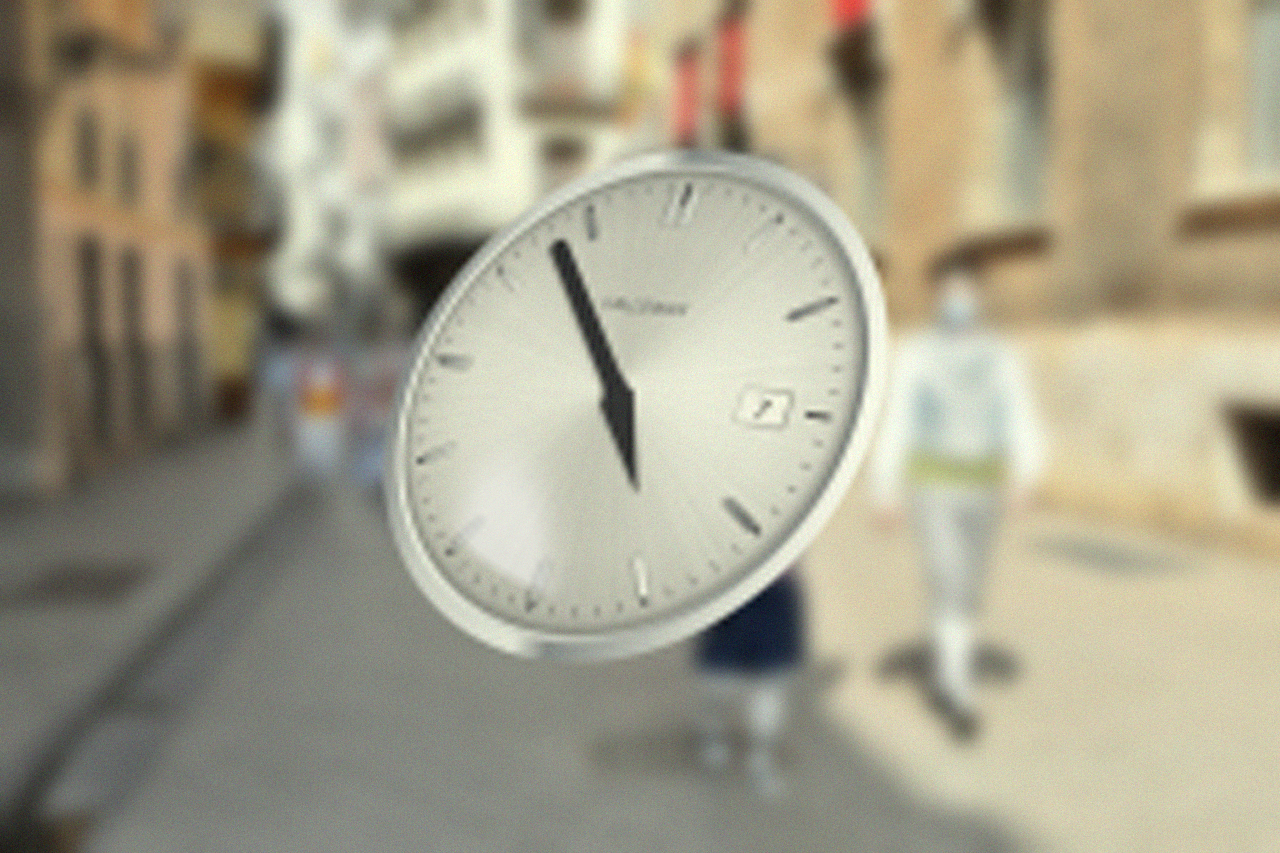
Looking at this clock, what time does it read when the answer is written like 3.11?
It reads 4.53
